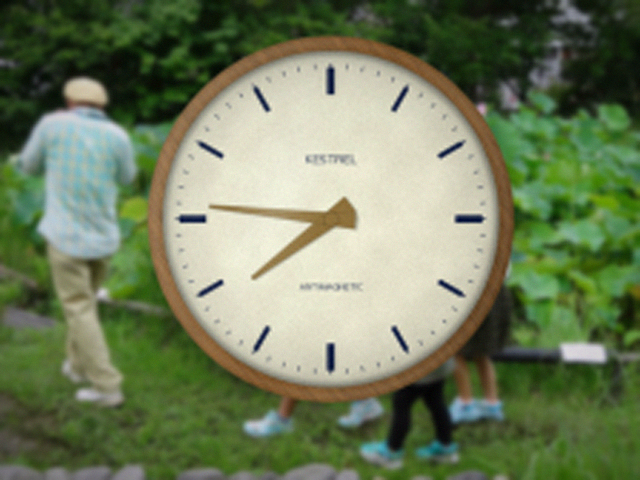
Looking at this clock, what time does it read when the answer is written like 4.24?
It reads 7.46
